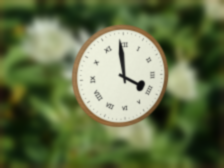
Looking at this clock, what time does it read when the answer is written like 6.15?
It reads 3.59
